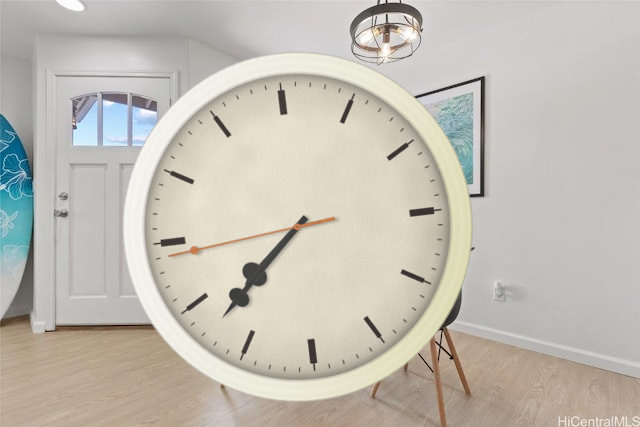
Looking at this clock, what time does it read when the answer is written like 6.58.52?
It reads 7.37.44
